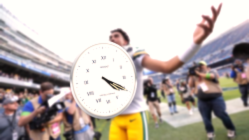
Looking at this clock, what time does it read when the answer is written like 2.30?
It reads 4.20
